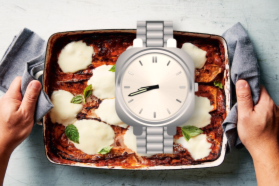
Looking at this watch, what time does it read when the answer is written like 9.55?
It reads 8.42
